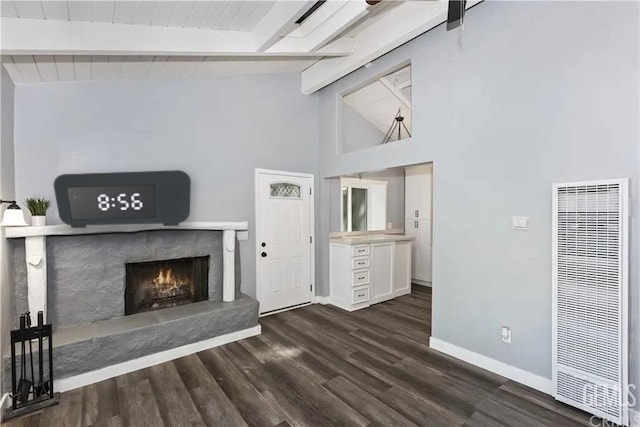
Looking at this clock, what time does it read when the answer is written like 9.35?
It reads 8.56
